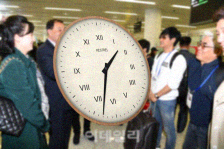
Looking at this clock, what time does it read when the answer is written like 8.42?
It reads 1.33
